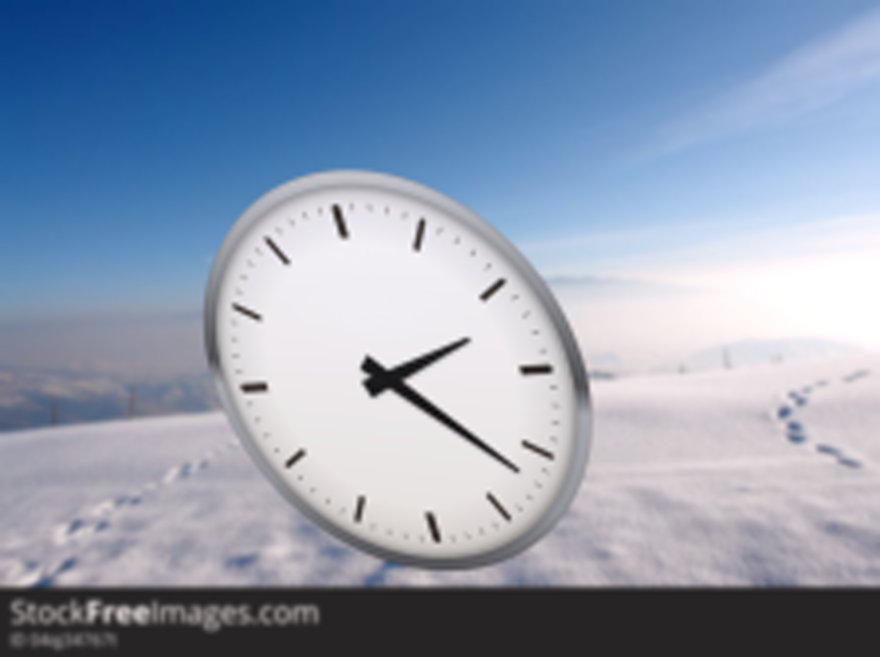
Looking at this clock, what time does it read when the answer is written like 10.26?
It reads 2.22
